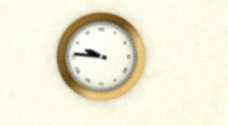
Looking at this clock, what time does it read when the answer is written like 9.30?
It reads 9.46
